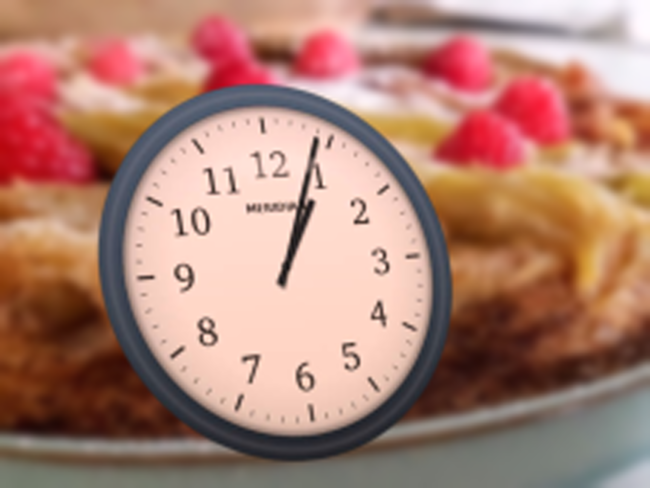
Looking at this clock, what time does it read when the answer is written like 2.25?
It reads 1.04
